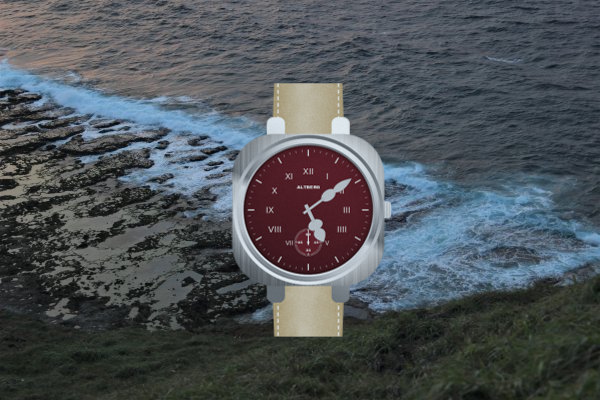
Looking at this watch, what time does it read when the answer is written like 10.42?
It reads 5.09
